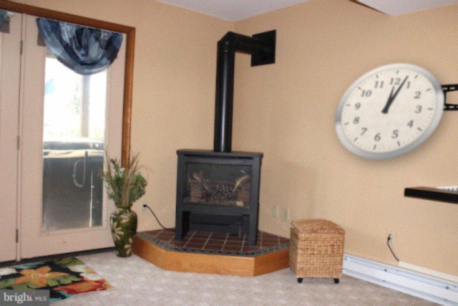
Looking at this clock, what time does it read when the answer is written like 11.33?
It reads 12.03
